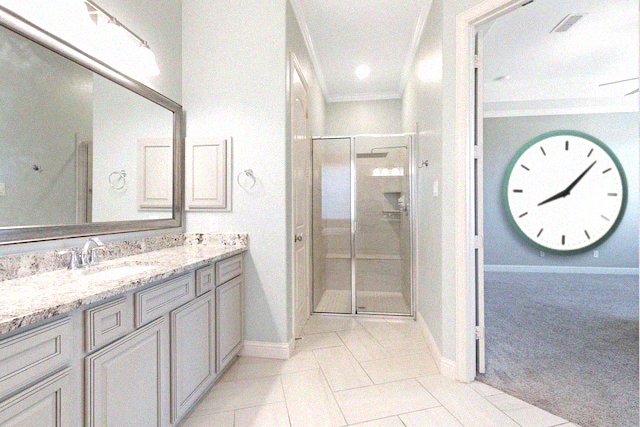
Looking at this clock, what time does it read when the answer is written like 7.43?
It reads 8.07
